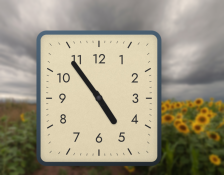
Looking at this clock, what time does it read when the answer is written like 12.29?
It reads 4.54
